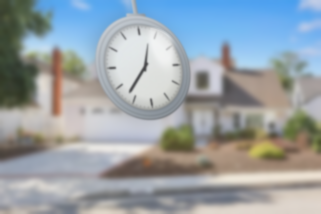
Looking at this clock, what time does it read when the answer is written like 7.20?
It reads 12.37
